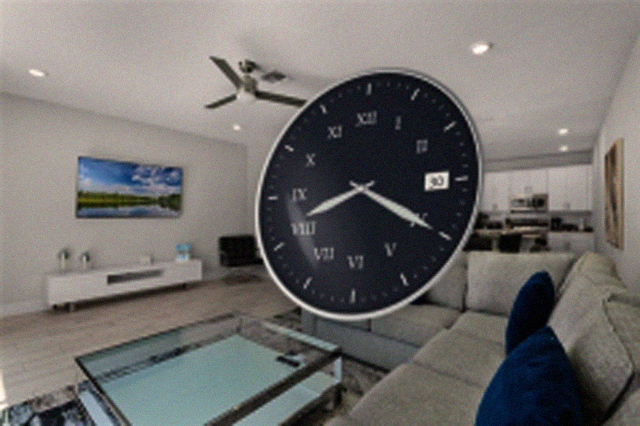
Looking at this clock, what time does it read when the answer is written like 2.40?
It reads 8.20
